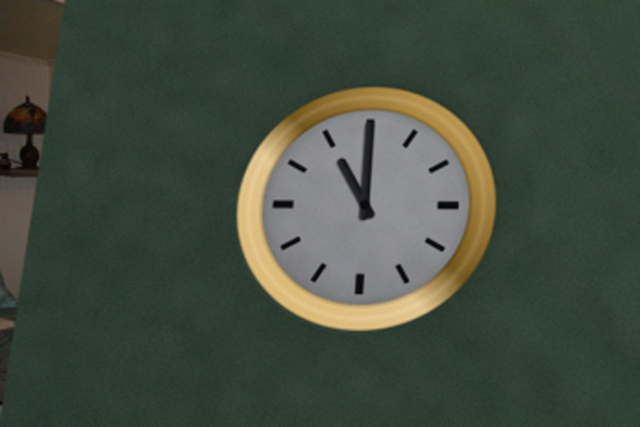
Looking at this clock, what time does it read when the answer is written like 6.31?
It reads 11.00
